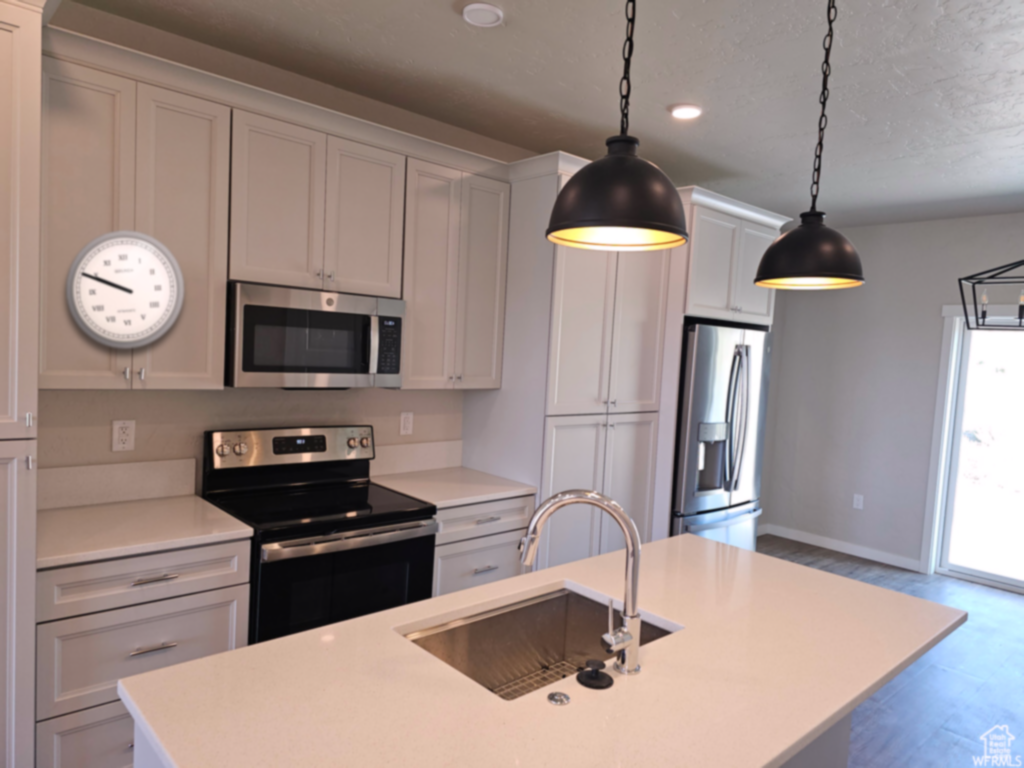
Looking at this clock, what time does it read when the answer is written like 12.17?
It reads 9.49
